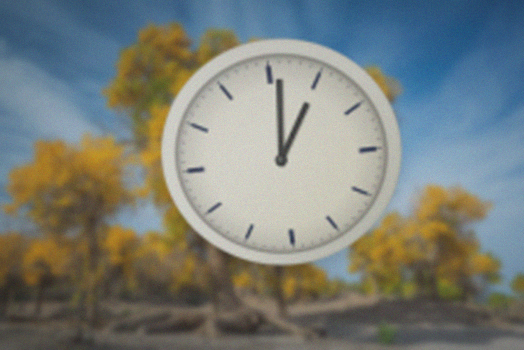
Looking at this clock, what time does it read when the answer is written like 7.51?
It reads 1.01
